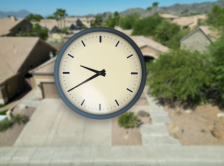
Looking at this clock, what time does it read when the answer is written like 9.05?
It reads 9.40
